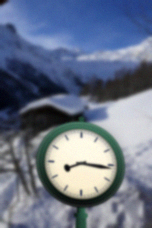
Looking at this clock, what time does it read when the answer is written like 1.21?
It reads 8.16
